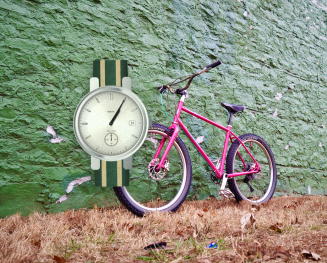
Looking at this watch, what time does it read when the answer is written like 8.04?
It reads 1.05
